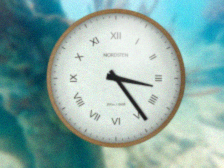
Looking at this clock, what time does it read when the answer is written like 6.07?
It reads 3.24
